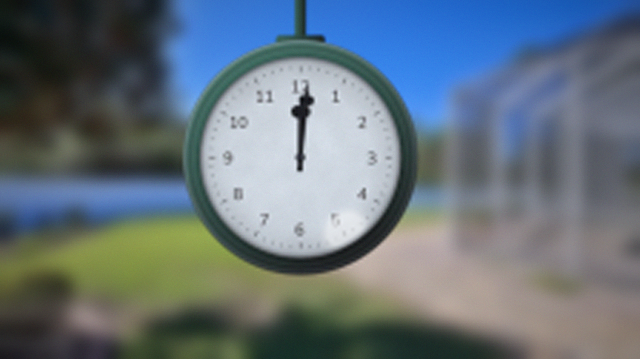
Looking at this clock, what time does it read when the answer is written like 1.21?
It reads 12.01
